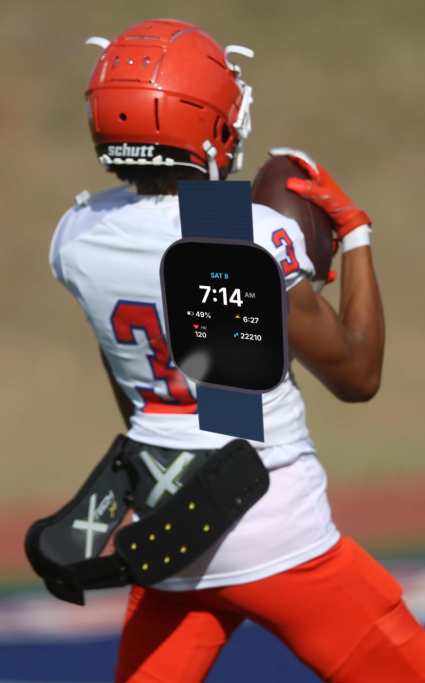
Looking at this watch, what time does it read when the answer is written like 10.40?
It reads 7.14
